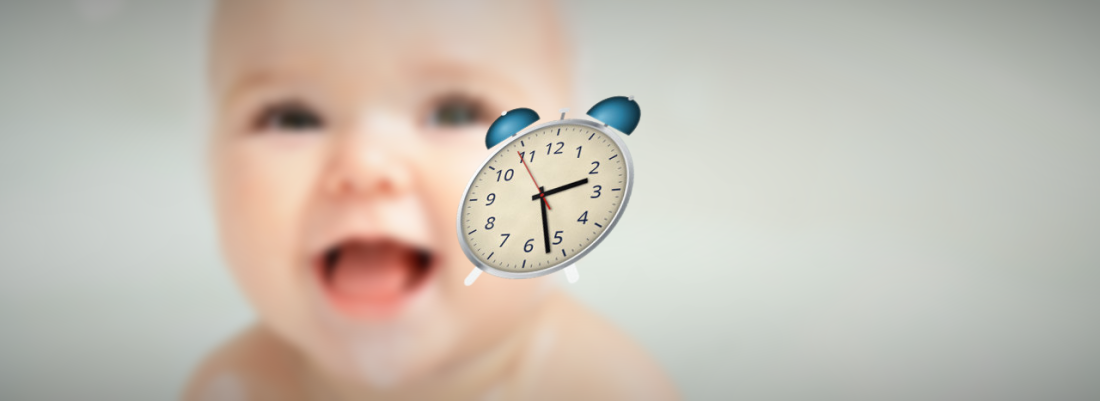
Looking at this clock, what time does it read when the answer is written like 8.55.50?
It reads 2.26.54
